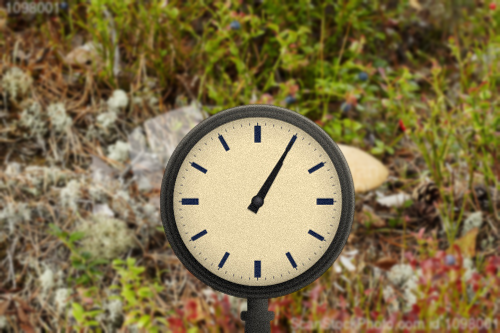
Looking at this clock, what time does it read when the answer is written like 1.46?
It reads 1.05
